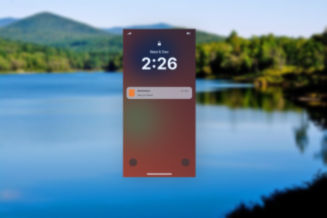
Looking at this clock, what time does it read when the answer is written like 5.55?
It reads 2.26
